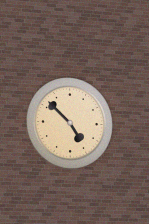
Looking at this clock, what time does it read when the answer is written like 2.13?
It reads 4.52
